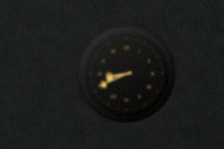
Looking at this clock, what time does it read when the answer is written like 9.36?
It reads 8.41
